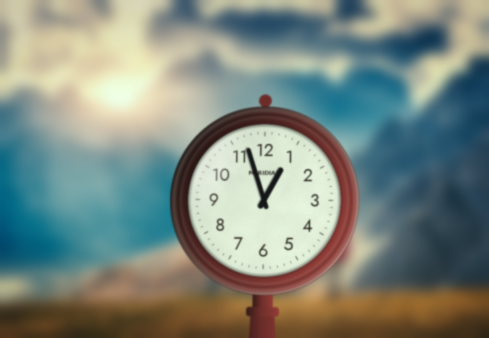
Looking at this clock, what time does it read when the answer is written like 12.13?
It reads 12.57
